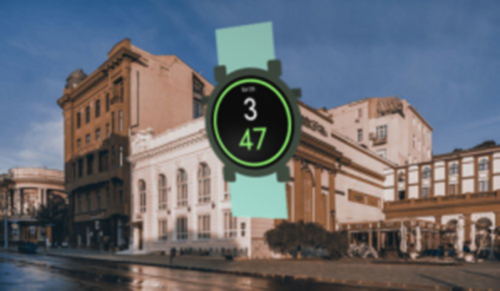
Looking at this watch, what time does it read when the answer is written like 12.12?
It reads 3.47
